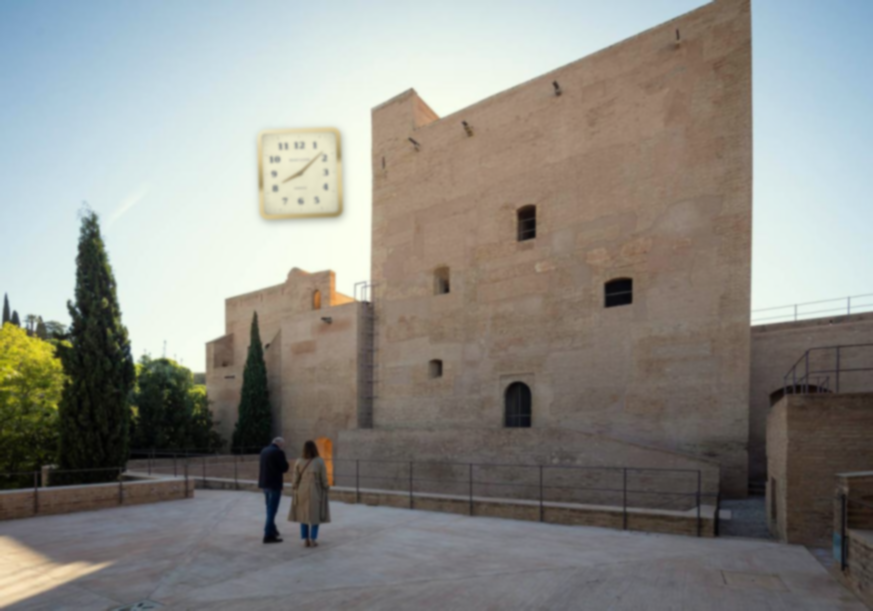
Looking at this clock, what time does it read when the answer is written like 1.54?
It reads 8.08
